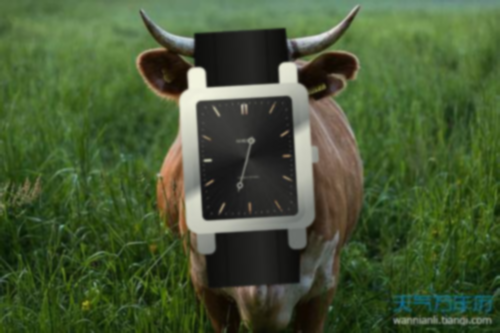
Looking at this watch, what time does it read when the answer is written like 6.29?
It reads 12.33
